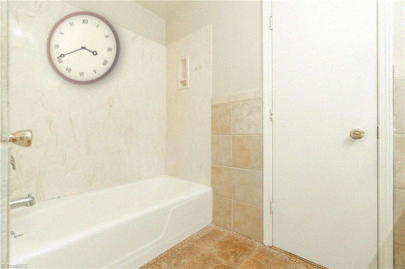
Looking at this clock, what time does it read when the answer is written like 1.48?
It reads 3.41
